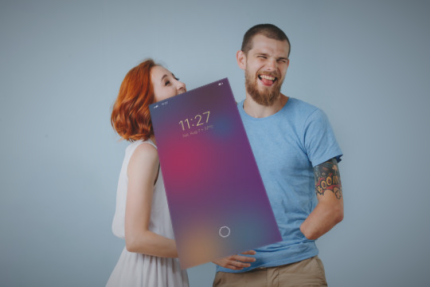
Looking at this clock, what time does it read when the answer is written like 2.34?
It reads 11.27
